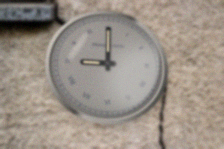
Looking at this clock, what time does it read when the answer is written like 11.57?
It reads 9.00
